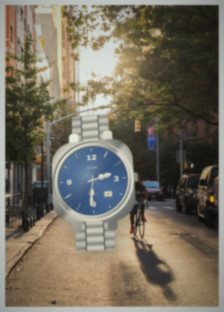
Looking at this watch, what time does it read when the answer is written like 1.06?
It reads 2.31
